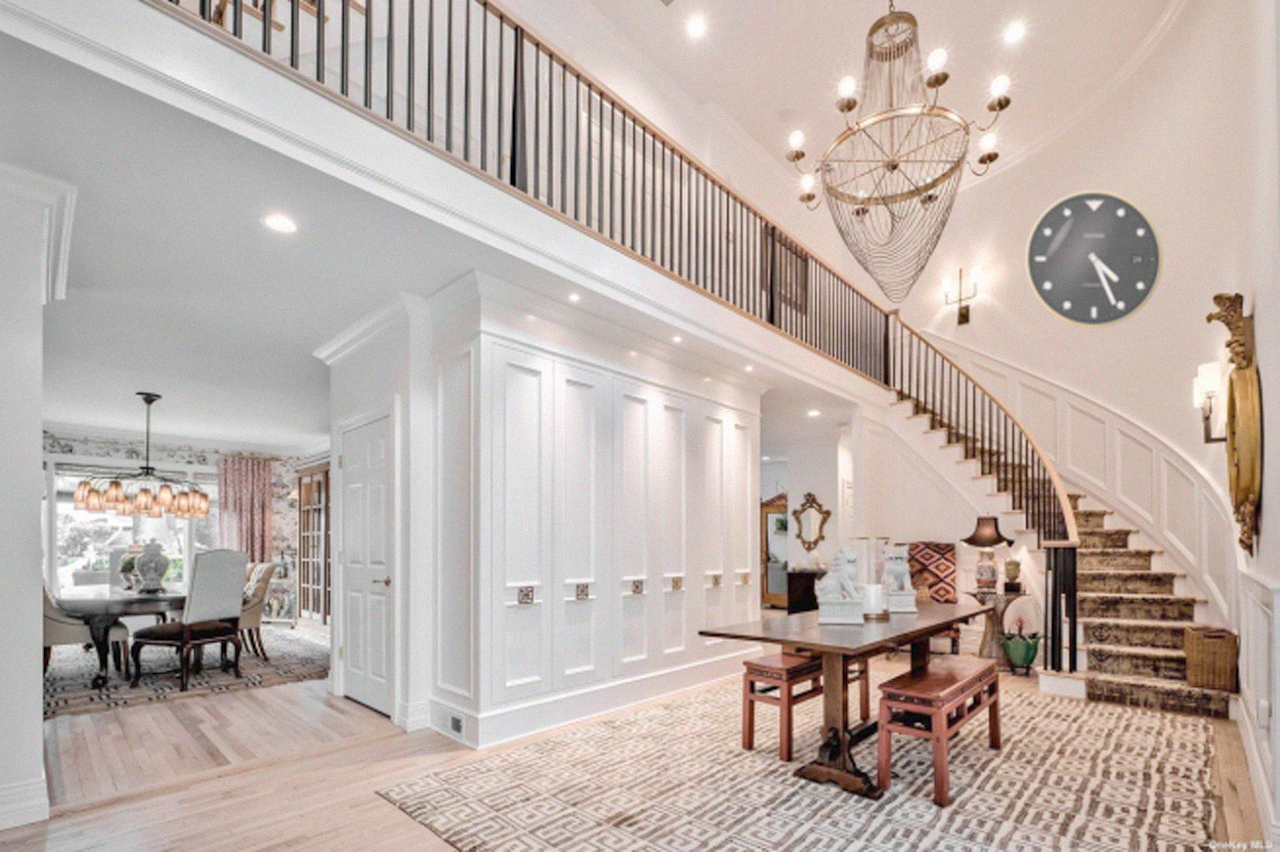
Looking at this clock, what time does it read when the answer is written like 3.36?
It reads 4.26
